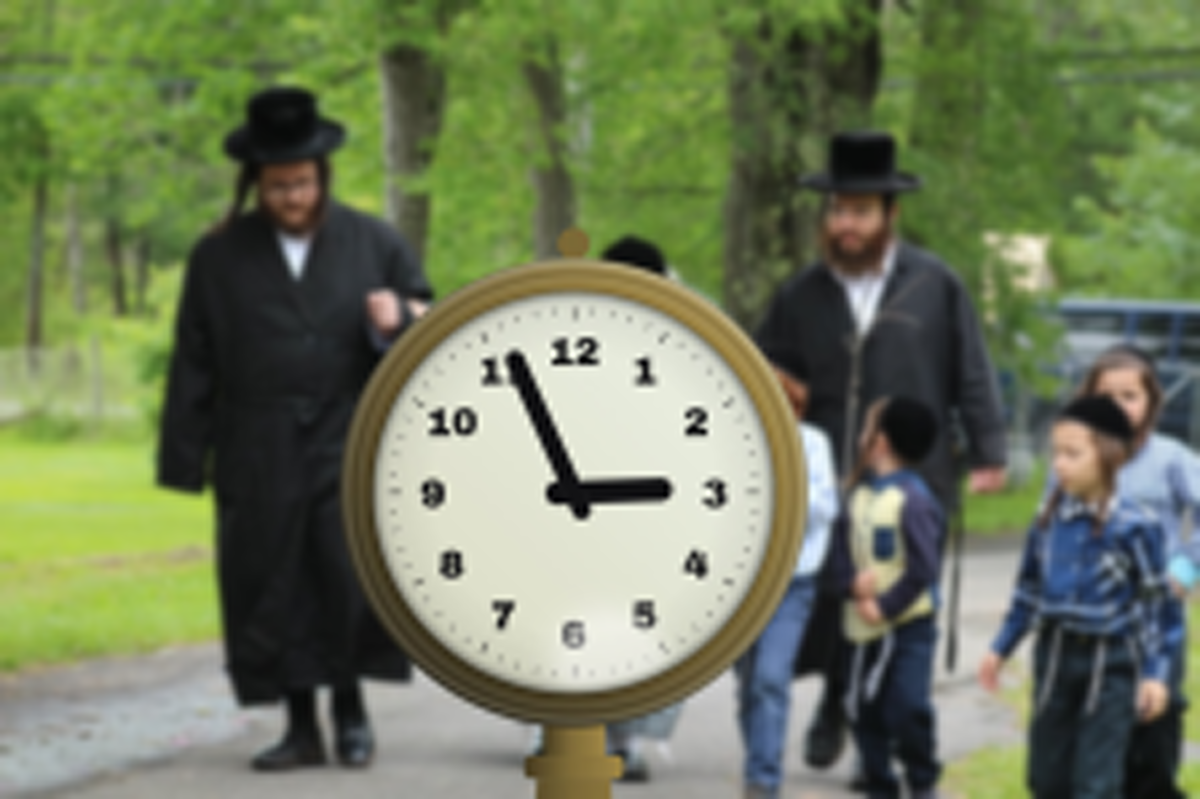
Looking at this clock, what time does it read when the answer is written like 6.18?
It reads 2.56
